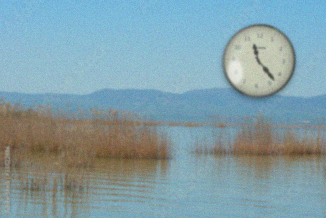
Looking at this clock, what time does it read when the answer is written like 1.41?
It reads 11.23
